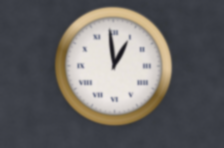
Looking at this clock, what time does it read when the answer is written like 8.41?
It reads 12.59
